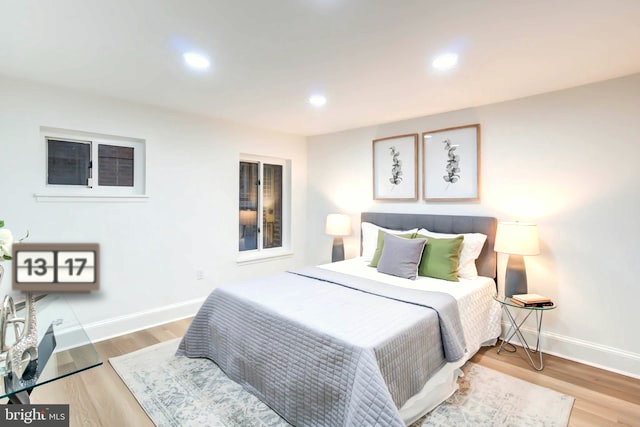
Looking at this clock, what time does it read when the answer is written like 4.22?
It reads 13.17
